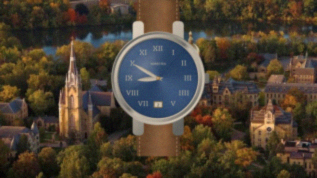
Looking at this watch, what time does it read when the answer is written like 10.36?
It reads 8.50
